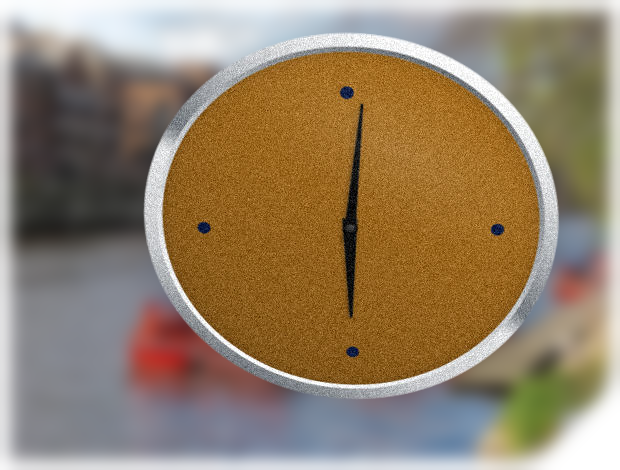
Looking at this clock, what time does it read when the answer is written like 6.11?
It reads 6.01
